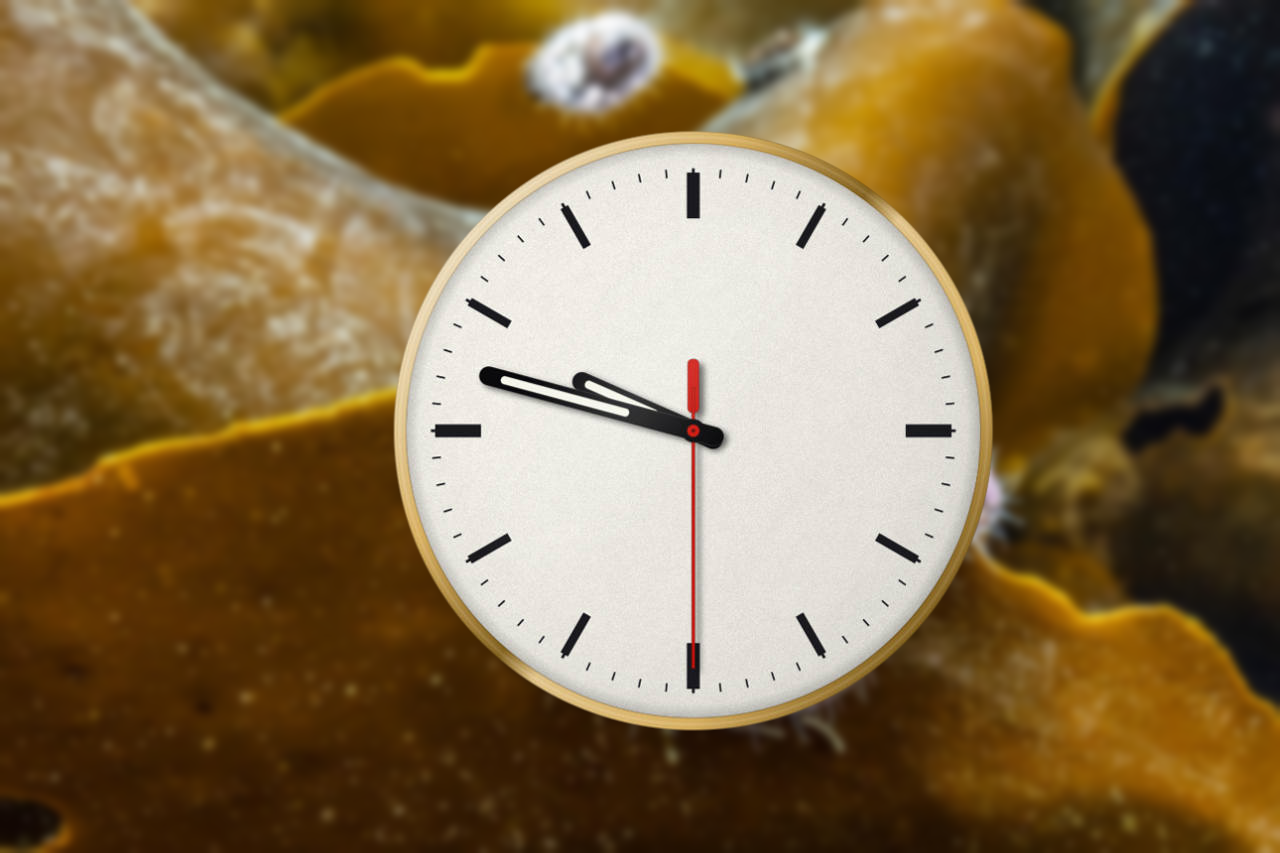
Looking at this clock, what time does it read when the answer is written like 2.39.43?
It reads 9.47.30
